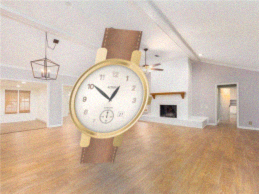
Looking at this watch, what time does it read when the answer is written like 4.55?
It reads 12.51
